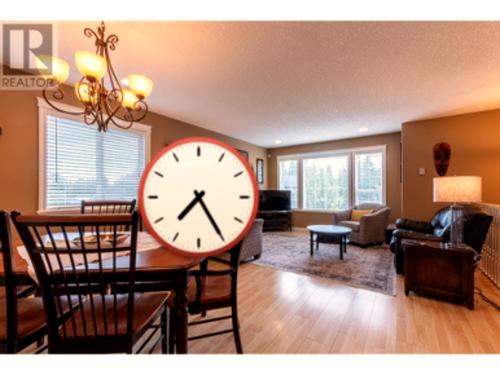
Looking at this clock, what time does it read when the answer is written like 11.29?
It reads 7.25
